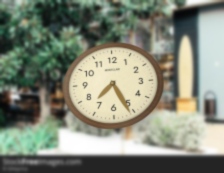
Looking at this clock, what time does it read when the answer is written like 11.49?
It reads 7.26
